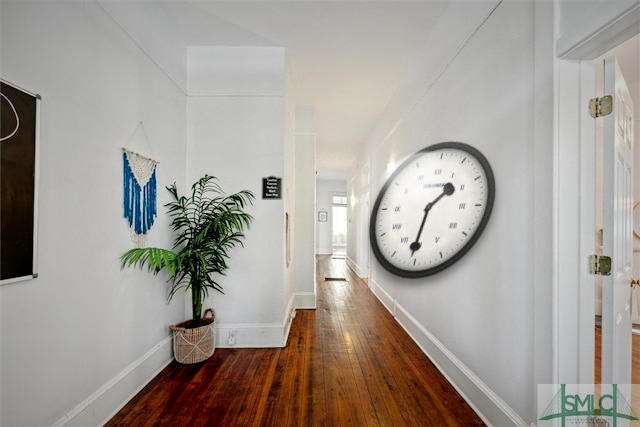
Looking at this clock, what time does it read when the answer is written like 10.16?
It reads 1.31
